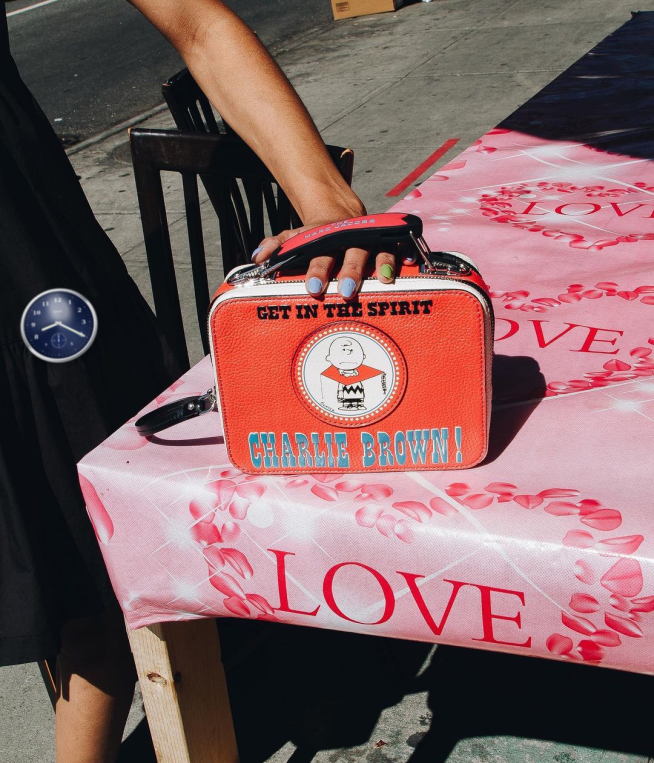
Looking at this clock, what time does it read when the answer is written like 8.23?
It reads 8.20
